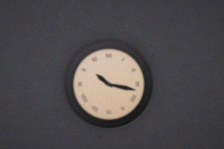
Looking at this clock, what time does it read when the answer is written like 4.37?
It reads 10.17
